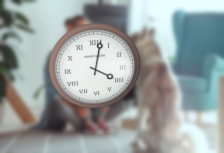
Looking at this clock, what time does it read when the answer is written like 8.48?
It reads 4.02
